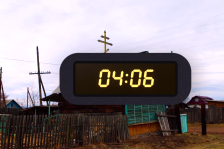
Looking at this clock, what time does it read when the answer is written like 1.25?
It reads 4.06
